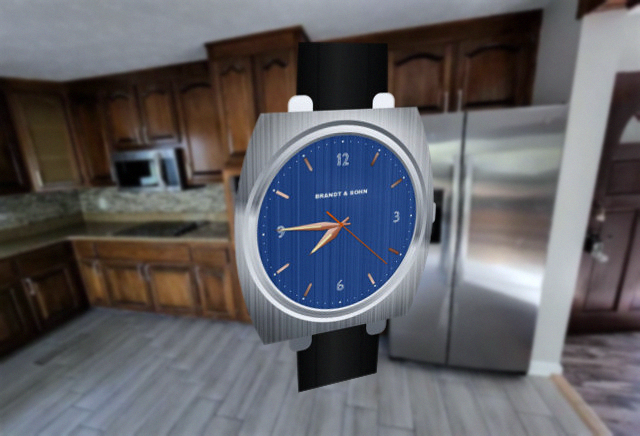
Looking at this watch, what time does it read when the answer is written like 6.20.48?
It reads 7.45.22
